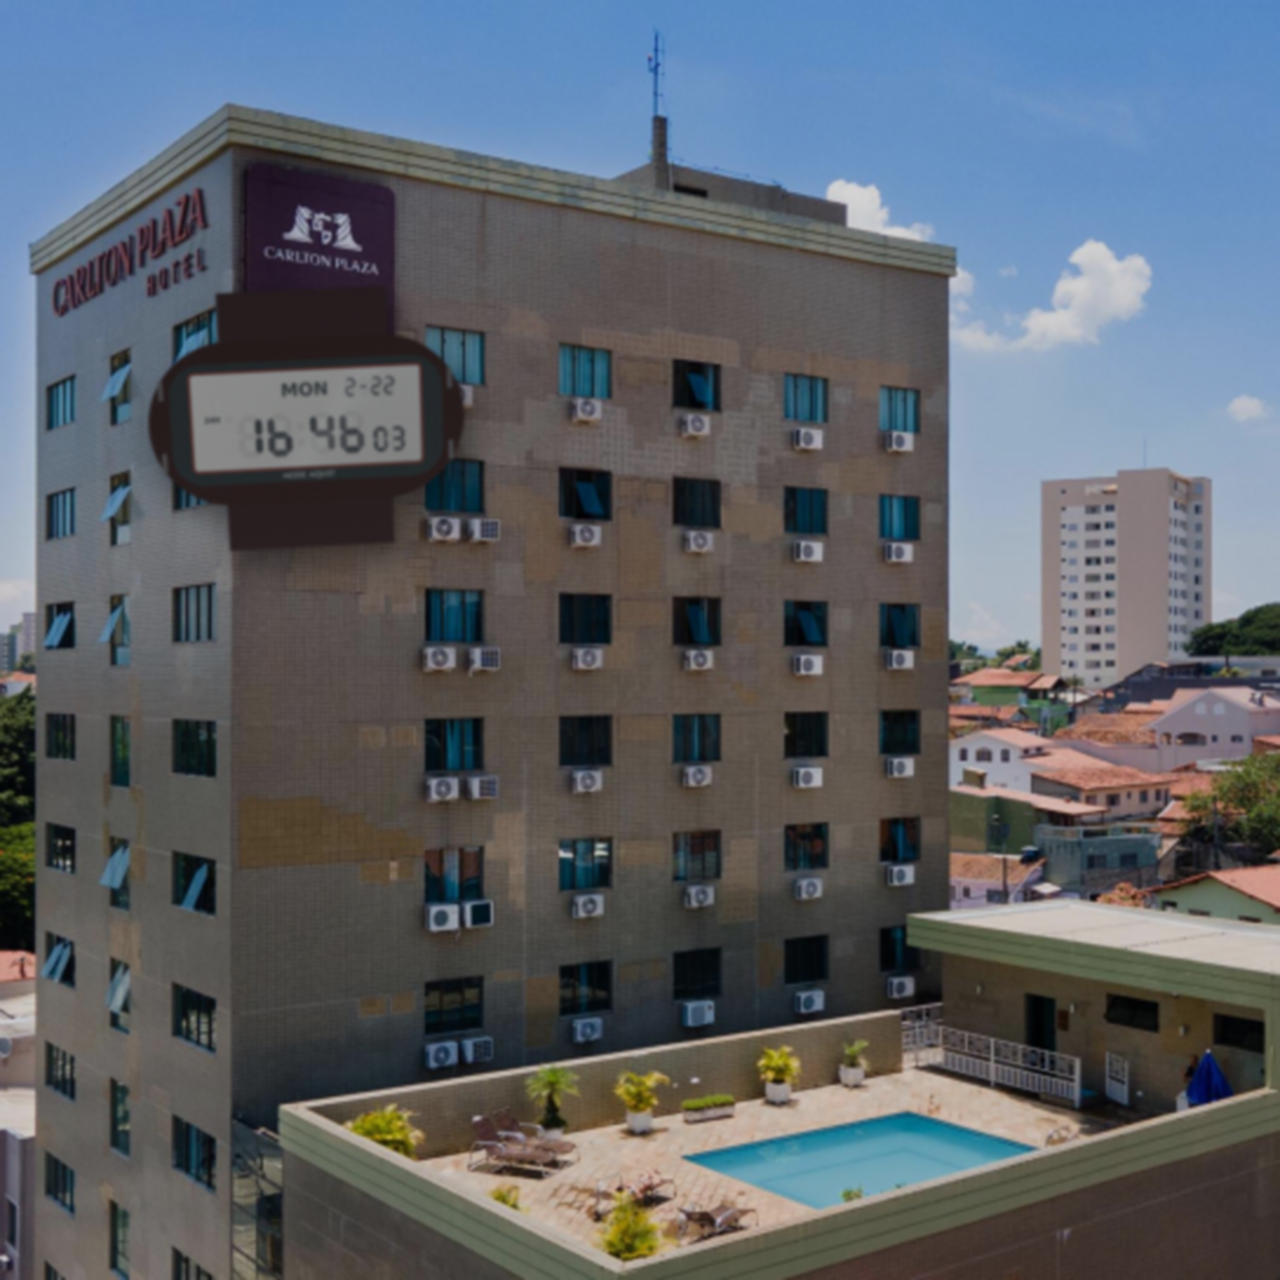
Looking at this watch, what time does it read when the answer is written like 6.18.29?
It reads 16.46.03
